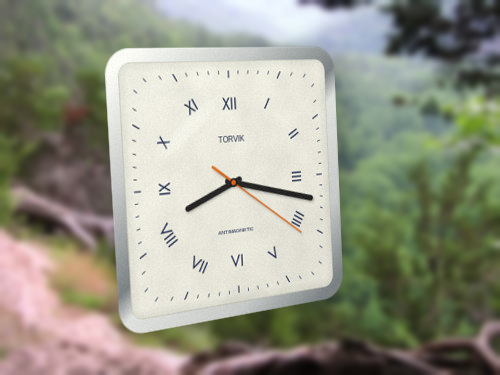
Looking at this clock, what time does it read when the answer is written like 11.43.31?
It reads 8.17.21
